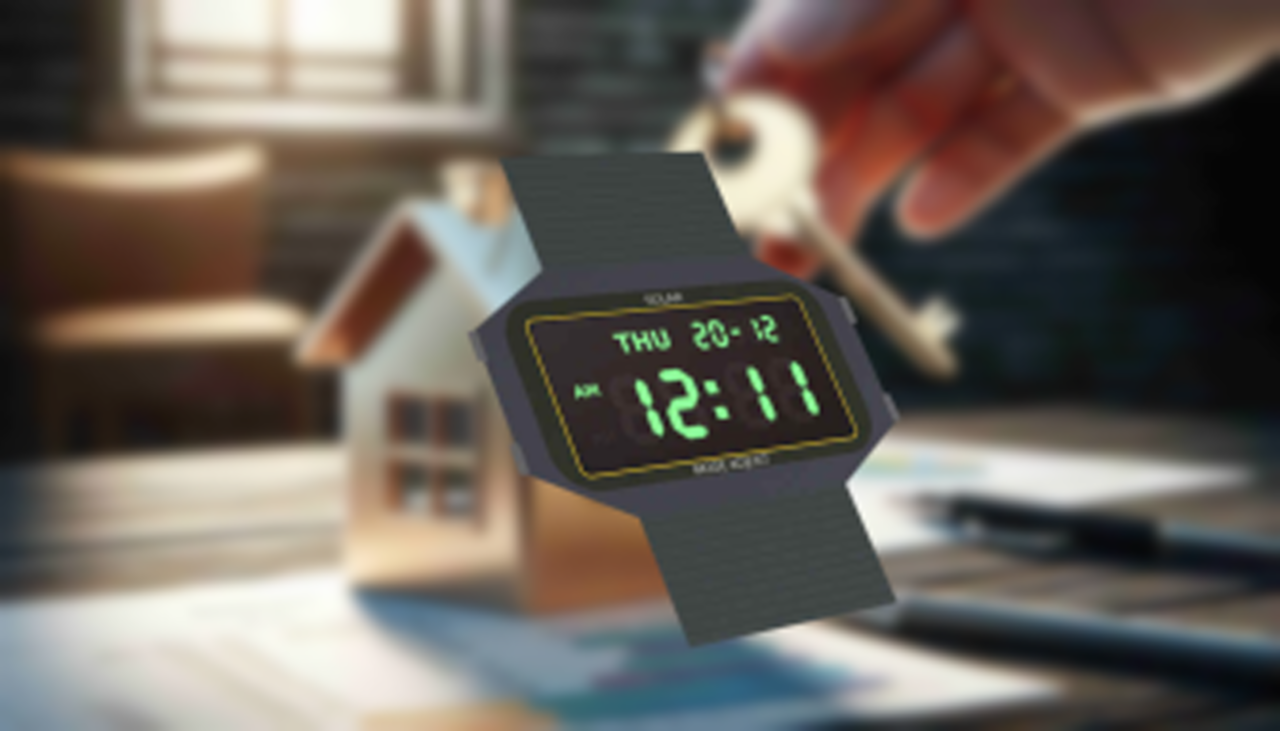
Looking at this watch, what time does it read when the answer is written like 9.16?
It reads 12.11
